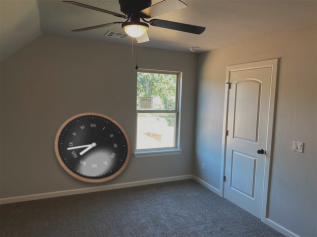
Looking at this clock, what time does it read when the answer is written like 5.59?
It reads 7.43
